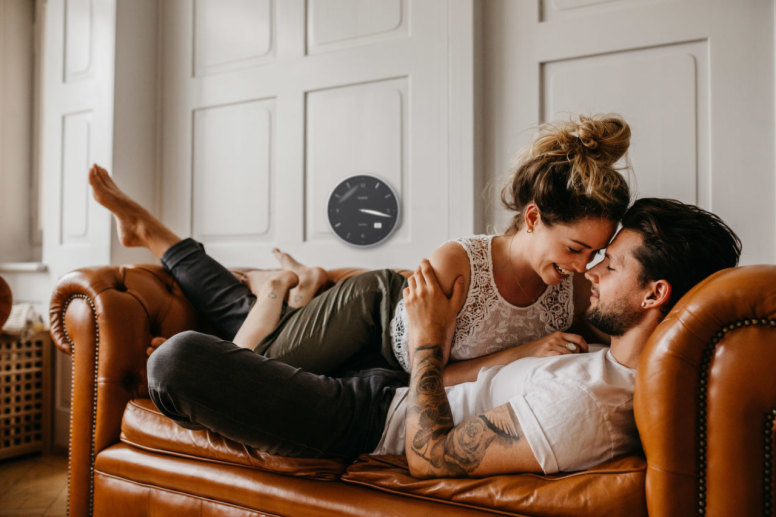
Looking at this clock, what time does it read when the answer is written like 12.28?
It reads 3.17
